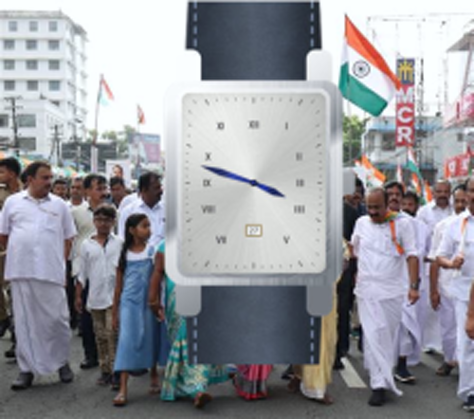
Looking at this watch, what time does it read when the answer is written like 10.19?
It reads 3.48
